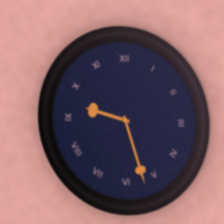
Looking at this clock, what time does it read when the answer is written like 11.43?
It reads 9.27
